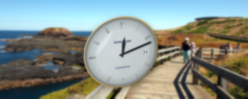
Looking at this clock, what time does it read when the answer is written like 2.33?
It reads 12.12
